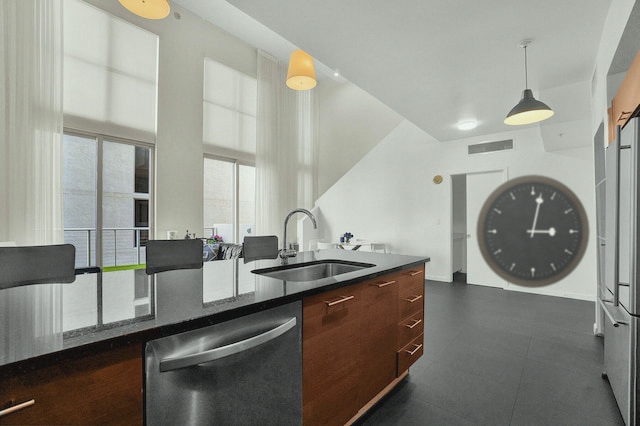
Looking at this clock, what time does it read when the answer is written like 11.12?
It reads 3.02
